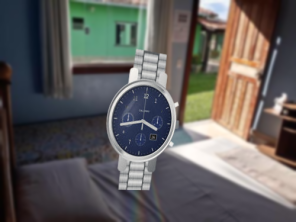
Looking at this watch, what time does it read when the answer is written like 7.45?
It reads 3.43
